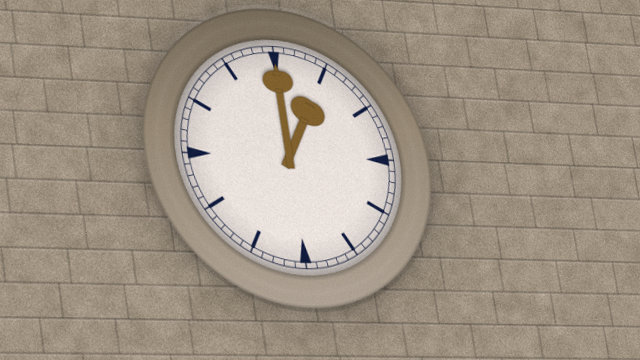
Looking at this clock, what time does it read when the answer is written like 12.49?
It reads 1.00
